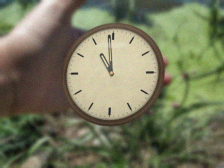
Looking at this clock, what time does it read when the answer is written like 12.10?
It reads 10.59
